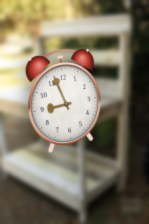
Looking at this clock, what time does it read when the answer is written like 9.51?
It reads 8.57
